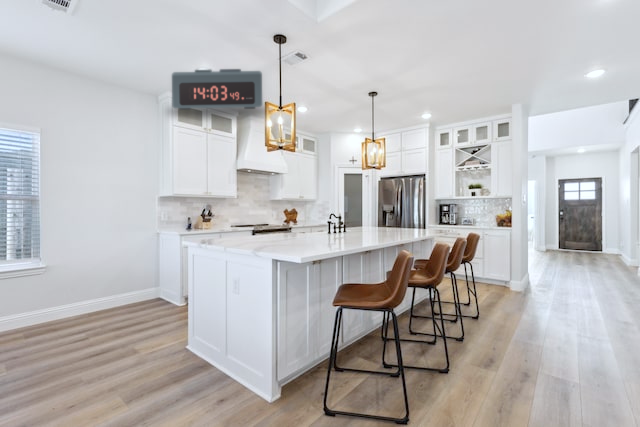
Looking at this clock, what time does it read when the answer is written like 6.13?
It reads 14.03
